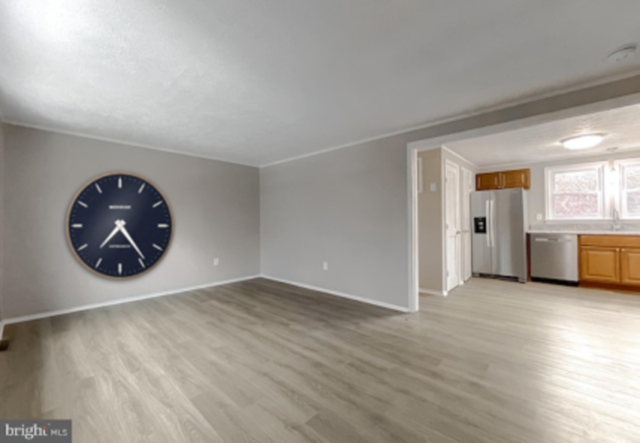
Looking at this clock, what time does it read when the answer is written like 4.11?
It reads 7.24
